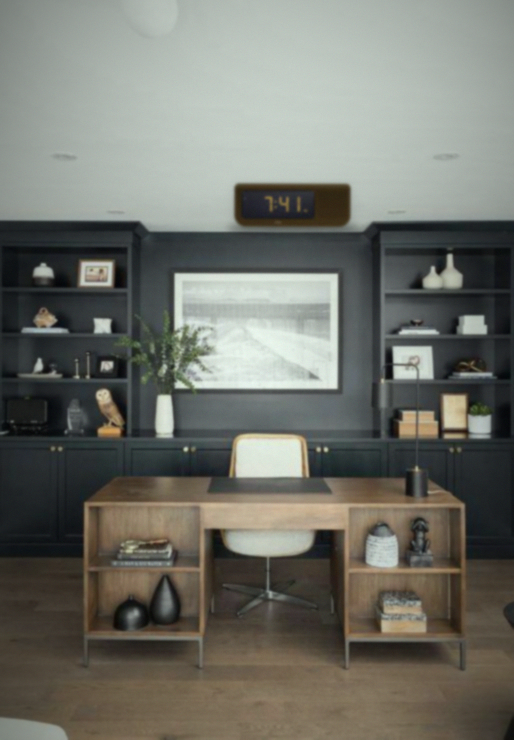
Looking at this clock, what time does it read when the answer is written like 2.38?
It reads 7.41
